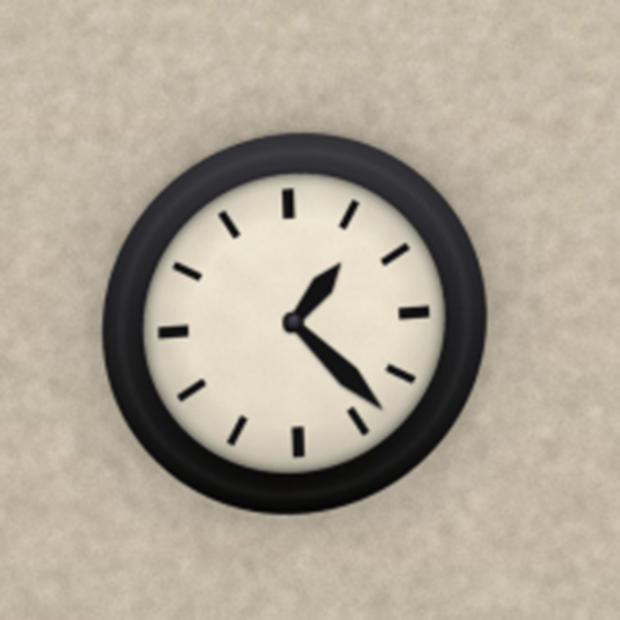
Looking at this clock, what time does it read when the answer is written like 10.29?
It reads 1.23
